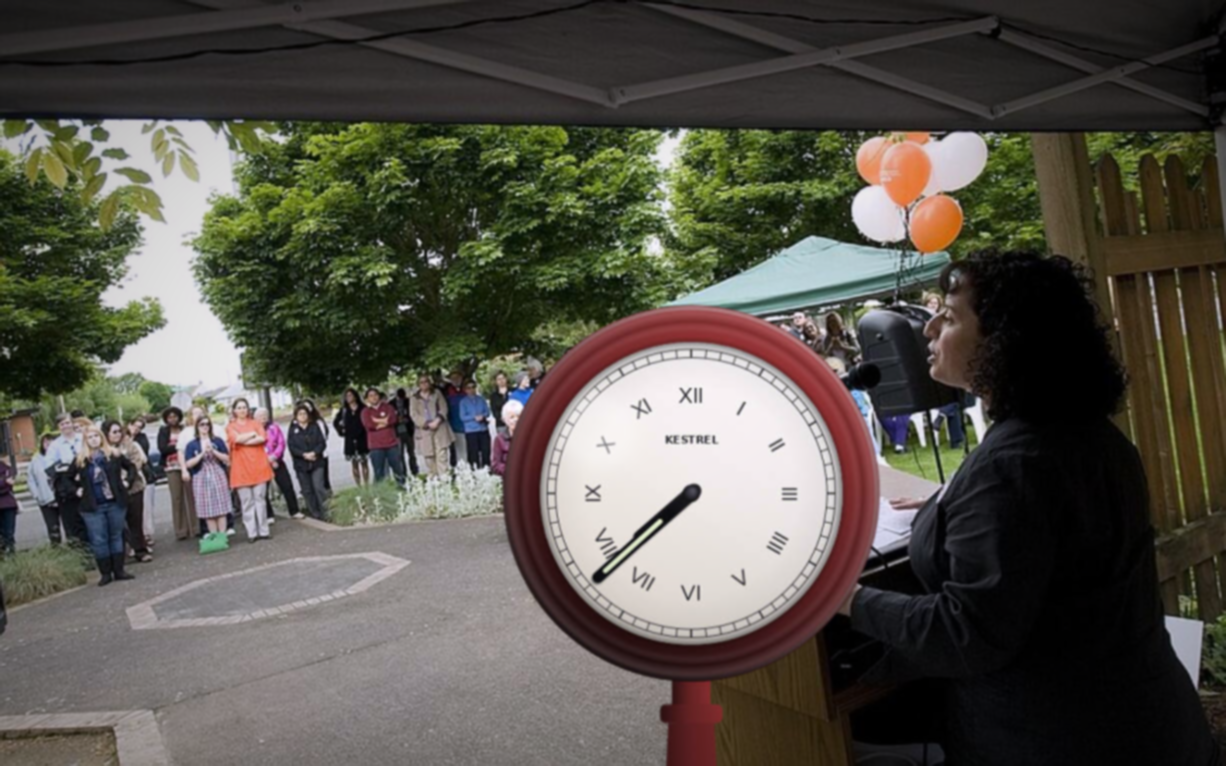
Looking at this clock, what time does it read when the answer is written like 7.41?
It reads 7.38
